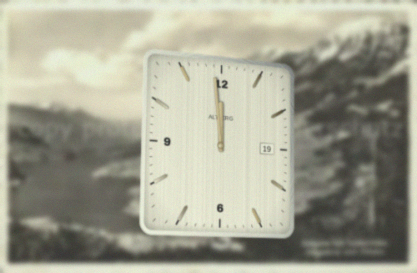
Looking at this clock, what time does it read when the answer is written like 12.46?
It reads 11.59
